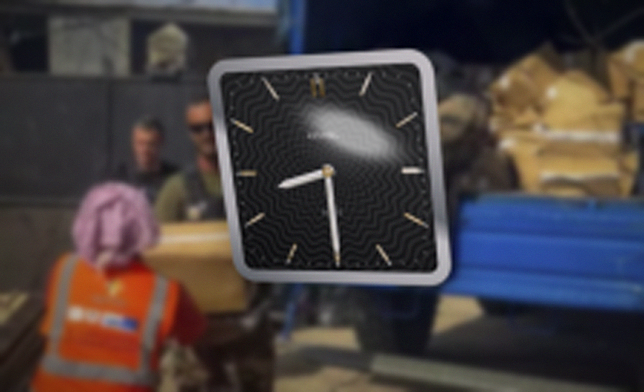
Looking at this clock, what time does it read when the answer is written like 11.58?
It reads 8.30
